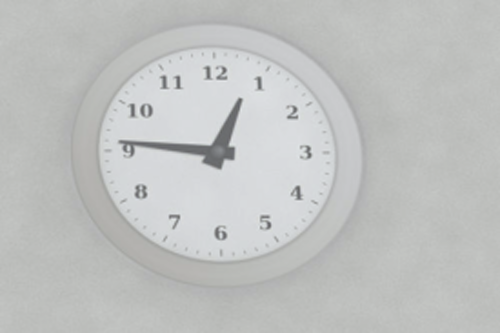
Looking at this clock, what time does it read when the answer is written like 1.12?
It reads 12.46
